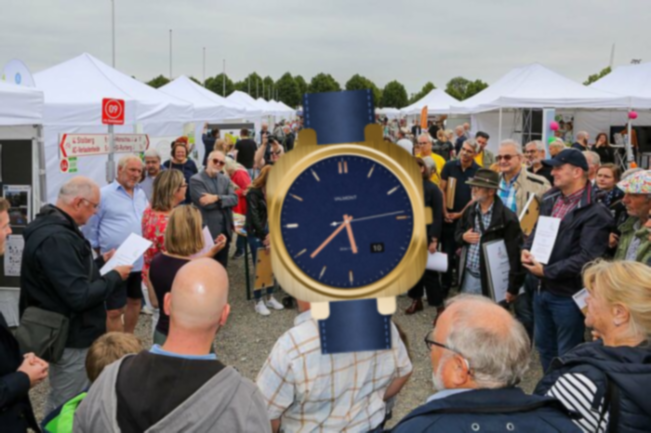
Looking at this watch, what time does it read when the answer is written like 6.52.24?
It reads 5.38.14
